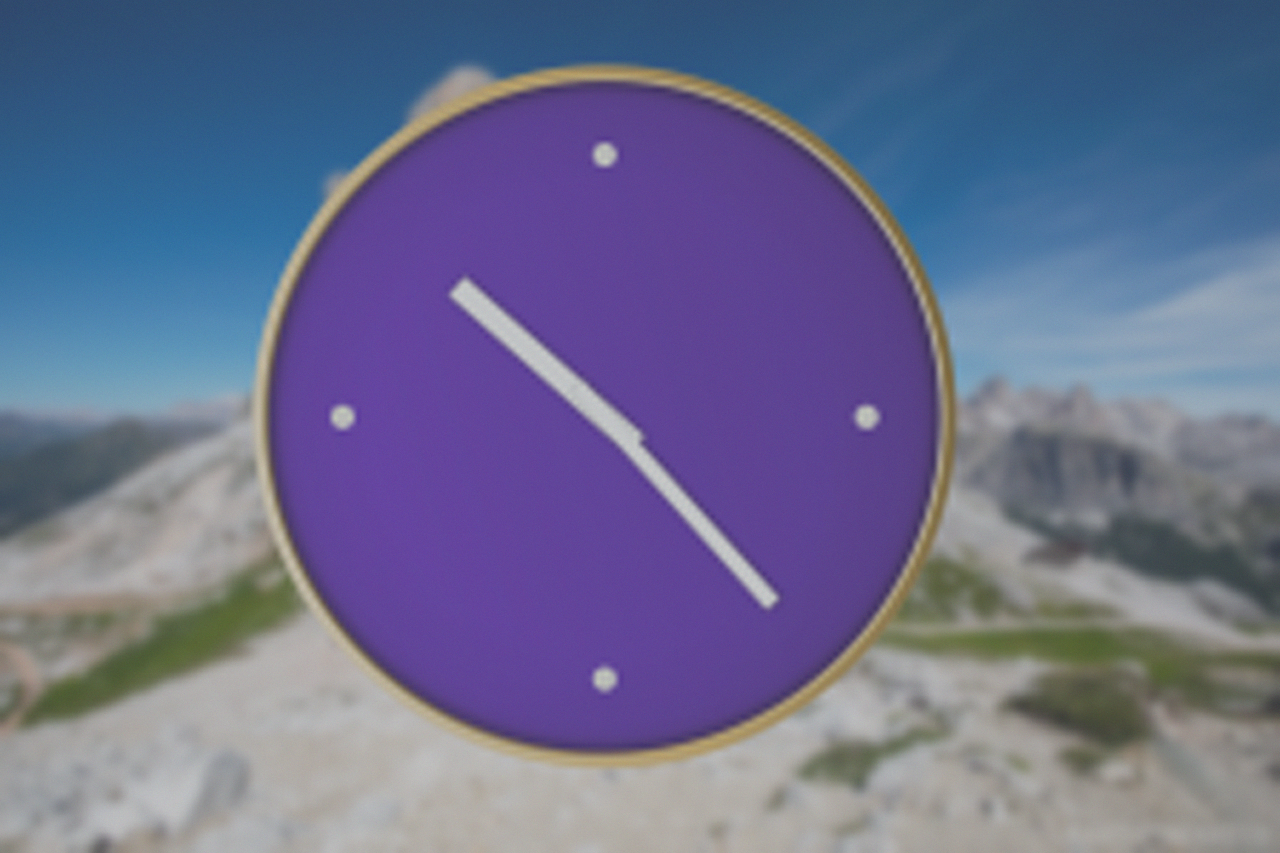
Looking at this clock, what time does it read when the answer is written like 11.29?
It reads 10.23
